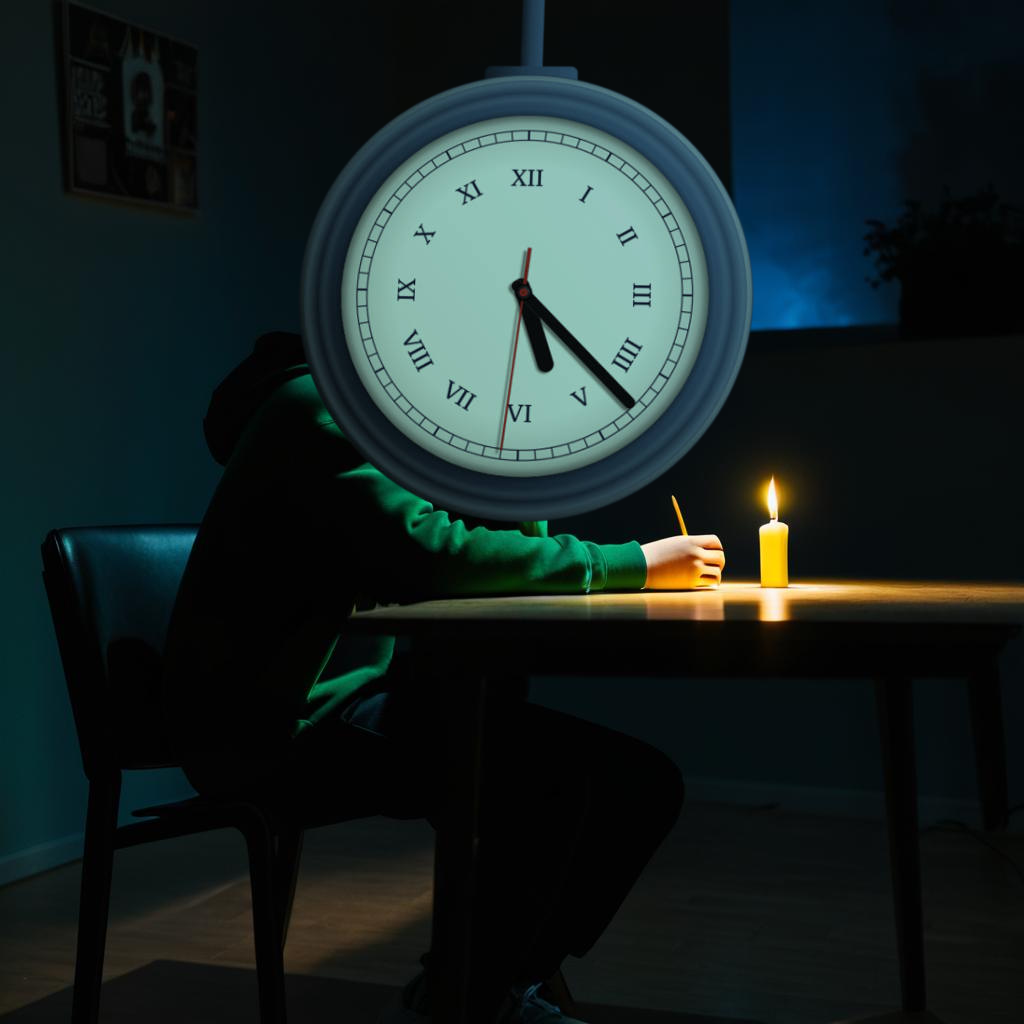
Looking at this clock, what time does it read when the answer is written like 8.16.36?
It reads 5.22.31
